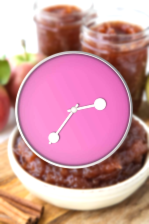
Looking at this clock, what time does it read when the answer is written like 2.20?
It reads 2.36
